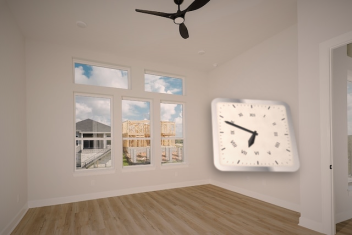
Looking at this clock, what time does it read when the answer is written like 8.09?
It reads 6.49
